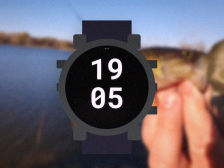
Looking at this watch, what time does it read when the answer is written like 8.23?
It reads 19.05
